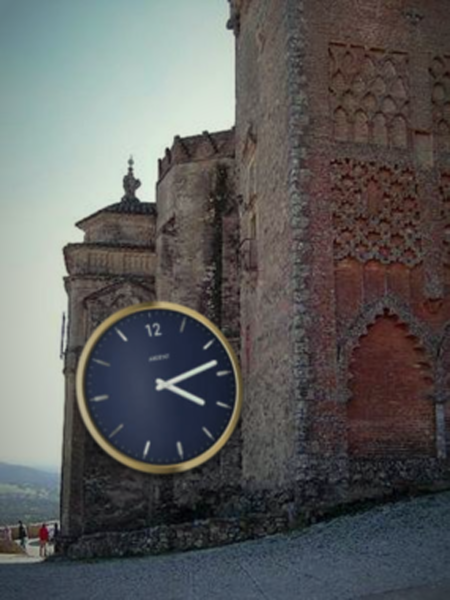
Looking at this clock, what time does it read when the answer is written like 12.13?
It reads 4.13
